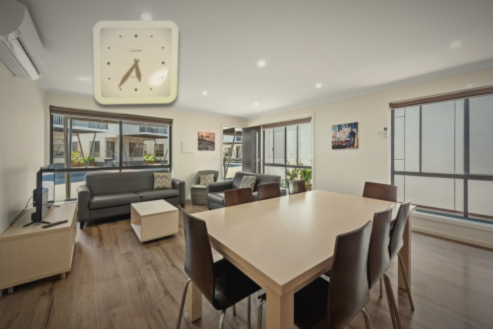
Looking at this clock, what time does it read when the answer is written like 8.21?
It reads 5.36
